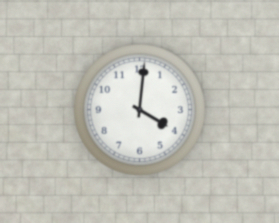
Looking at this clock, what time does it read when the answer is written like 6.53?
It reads 4.01
